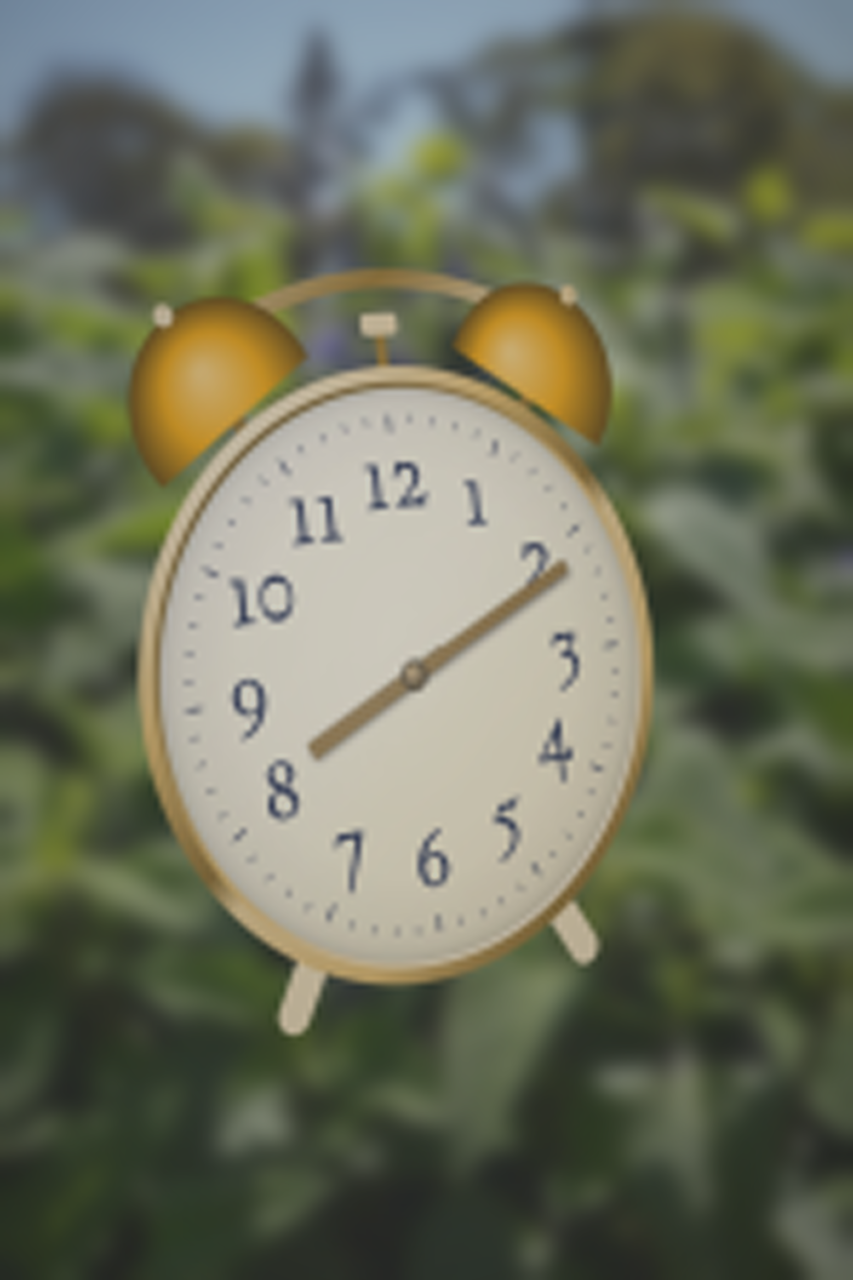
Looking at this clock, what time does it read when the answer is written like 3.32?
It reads 8.11
